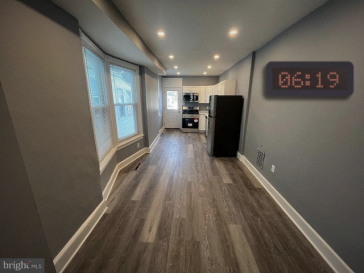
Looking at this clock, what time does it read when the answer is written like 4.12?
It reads 6.19
